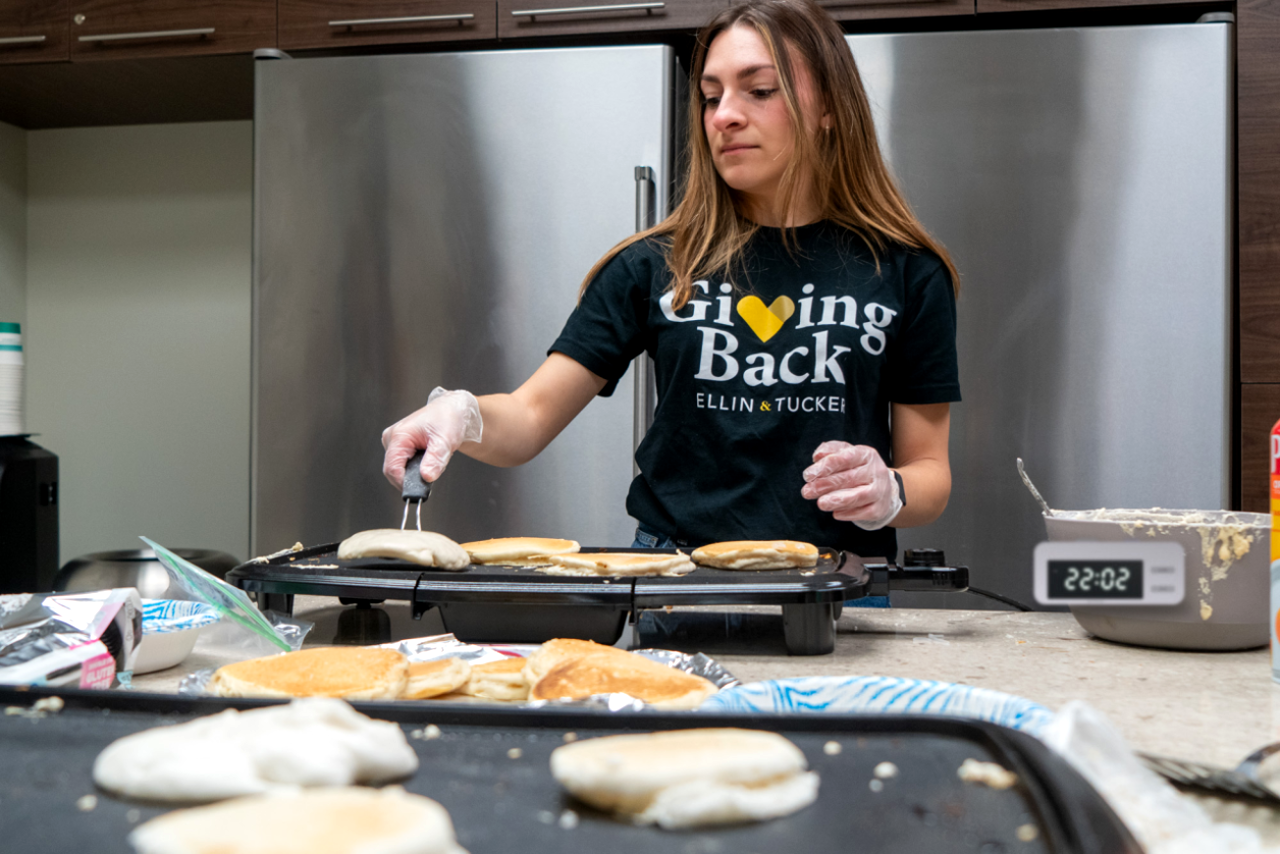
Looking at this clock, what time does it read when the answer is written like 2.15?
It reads 22.02
